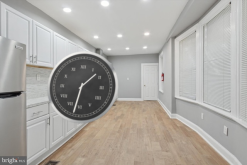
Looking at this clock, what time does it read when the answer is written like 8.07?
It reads 1.32
